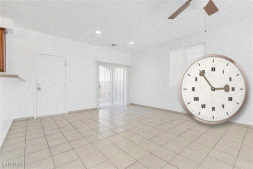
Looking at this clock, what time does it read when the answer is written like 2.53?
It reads 2.54
